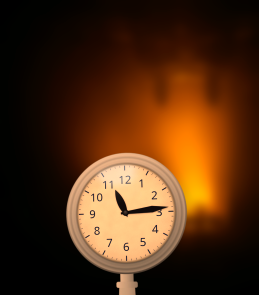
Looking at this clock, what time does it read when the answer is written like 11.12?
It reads 11.14
